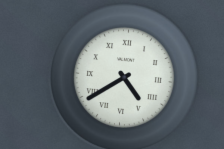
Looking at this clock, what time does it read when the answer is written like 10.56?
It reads 4.39
